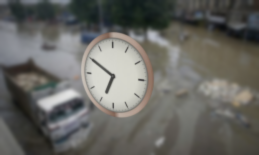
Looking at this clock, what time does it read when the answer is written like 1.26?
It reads 6.50
